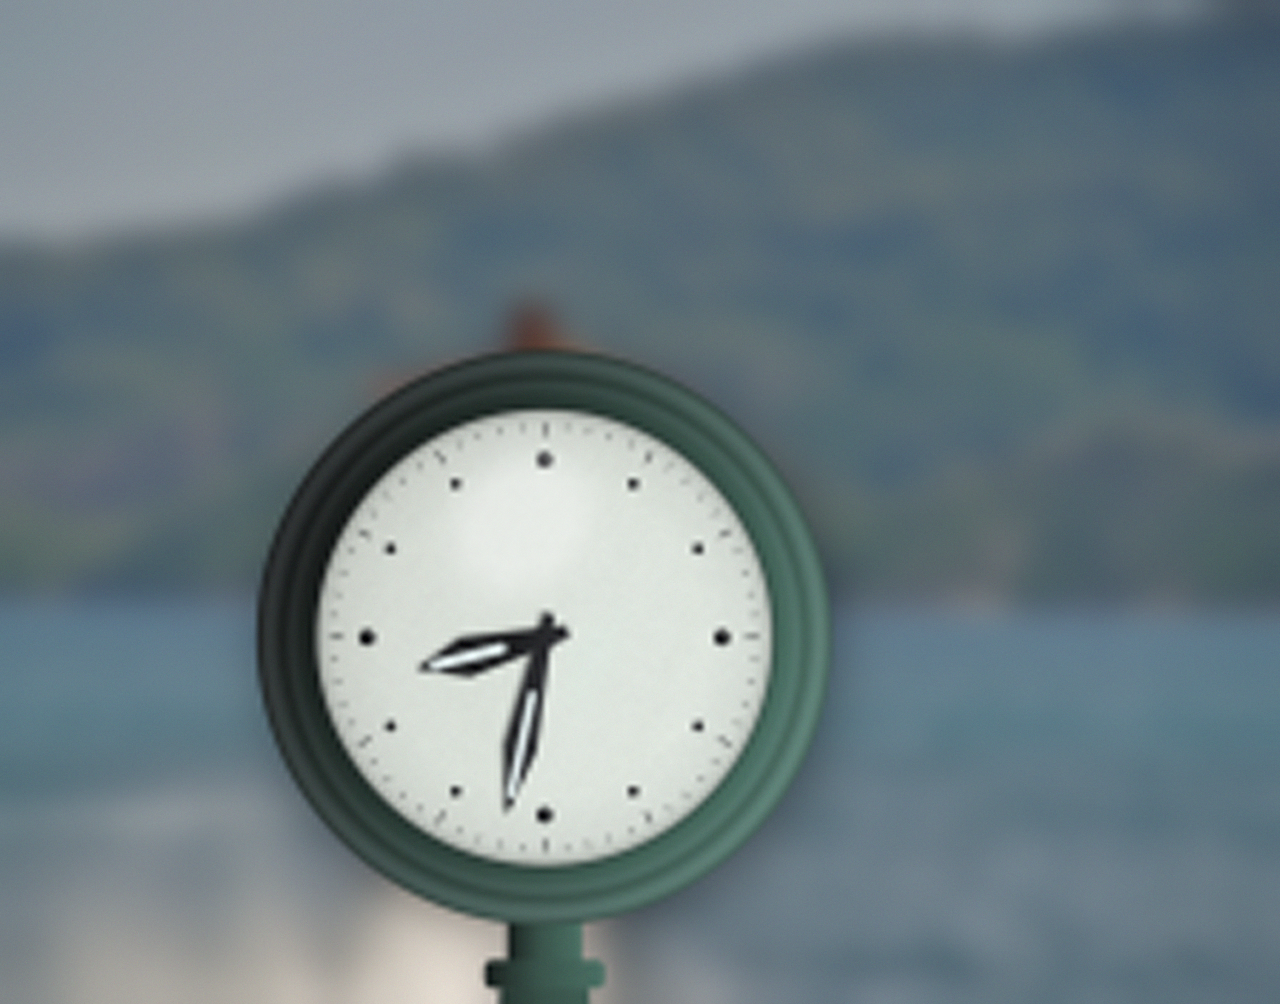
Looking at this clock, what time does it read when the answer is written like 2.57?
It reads 8.32
